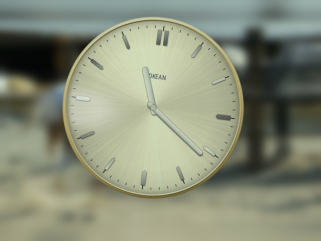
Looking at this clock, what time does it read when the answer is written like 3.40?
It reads 11.21
